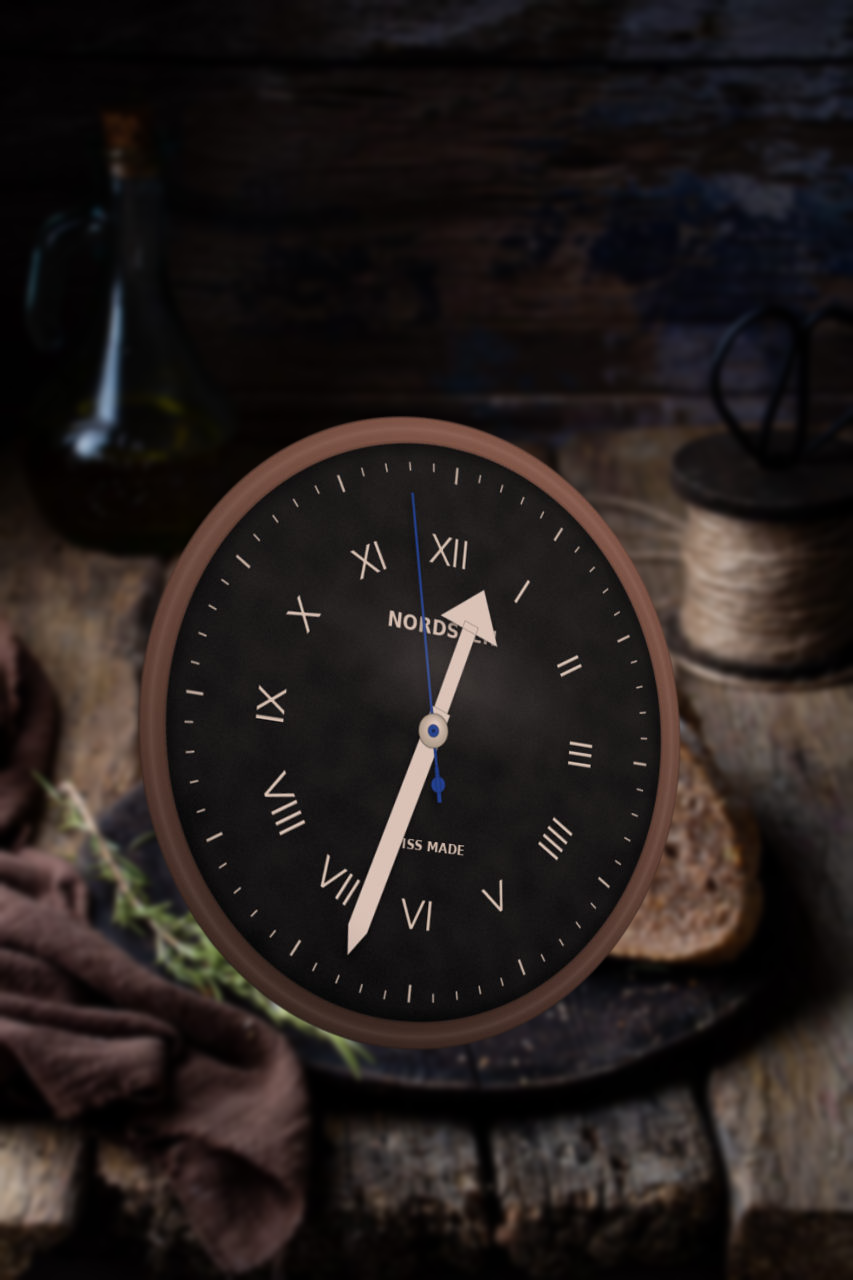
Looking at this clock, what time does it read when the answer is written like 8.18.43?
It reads 12.32.58
